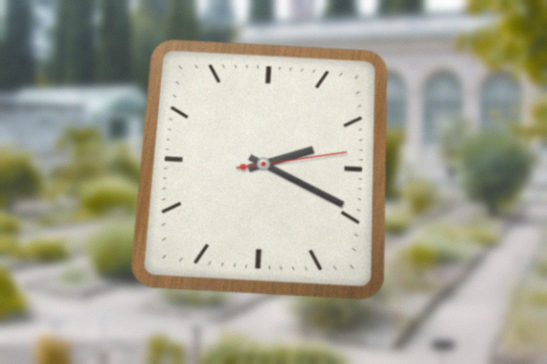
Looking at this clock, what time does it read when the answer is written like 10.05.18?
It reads 2.19.13
